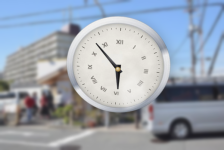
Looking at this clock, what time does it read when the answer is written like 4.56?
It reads 5.53
